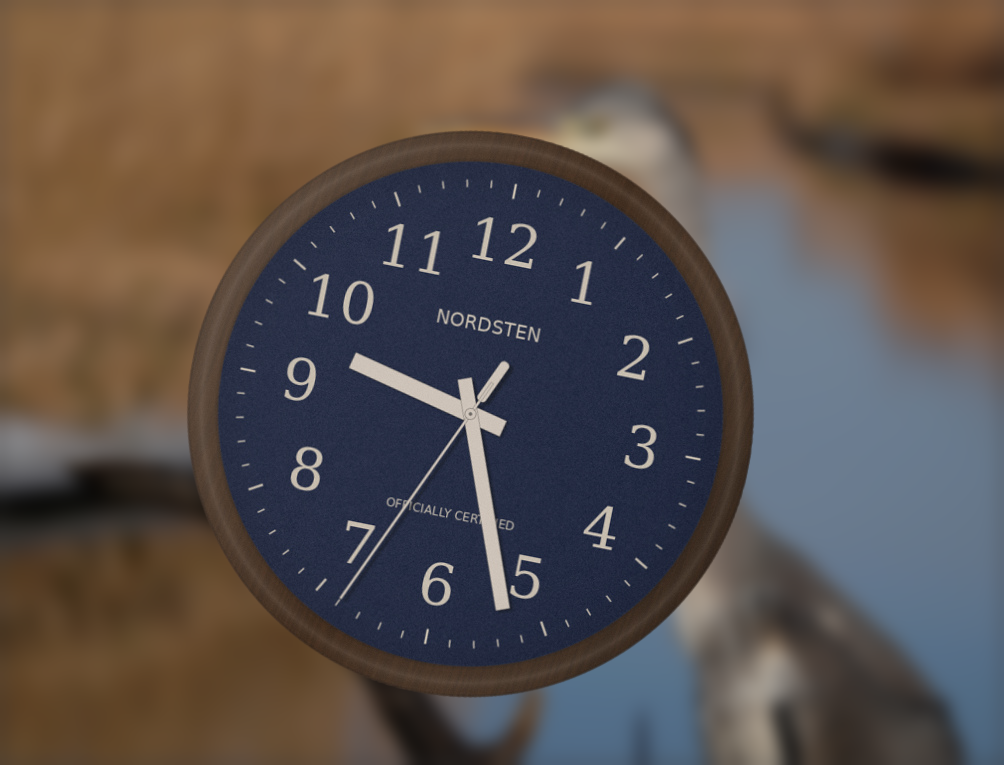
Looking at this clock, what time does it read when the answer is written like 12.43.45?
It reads 9.26.34
